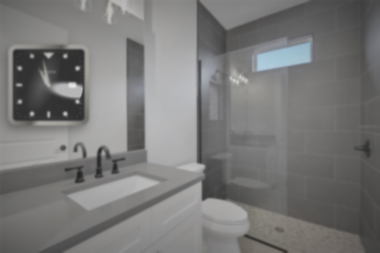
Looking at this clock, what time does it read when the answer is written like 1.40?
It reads 10.58
